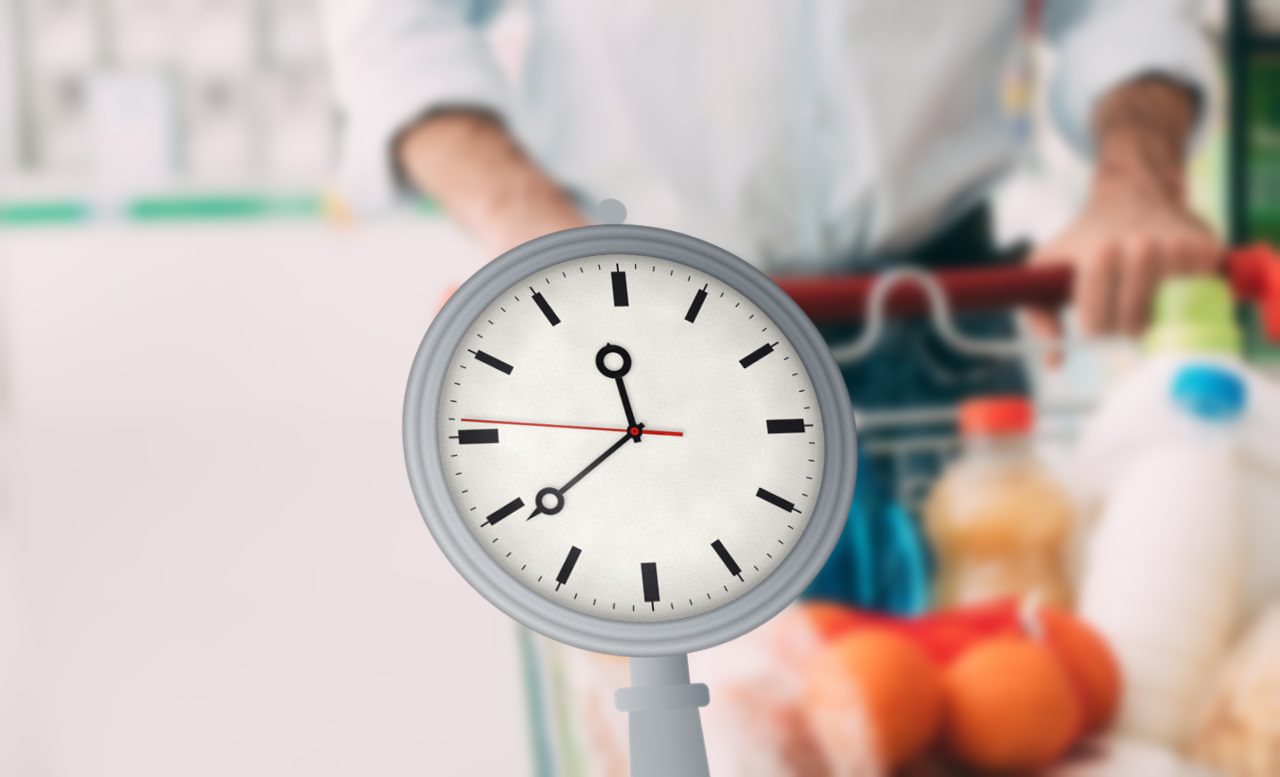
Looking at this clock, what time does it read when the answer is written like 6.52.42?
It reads 11.38.46
